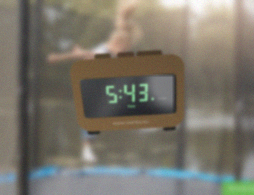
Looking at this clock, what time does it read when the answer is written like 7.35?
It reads 5.43
